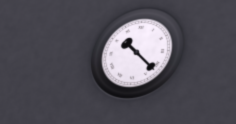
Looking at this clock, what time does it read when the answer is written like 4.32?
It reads 10.22
